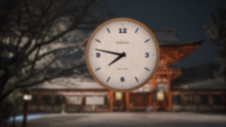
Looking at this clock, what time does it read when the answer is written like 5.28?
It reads 7.47
